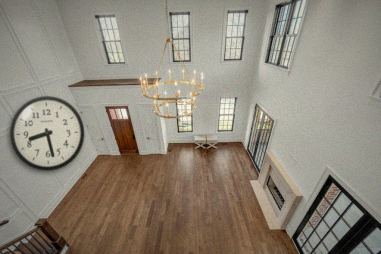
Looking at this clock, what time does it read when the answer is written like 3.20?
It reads 8.28
